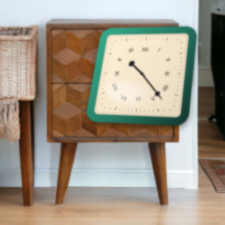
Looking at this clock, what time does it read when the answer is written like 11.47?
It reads 10.23
